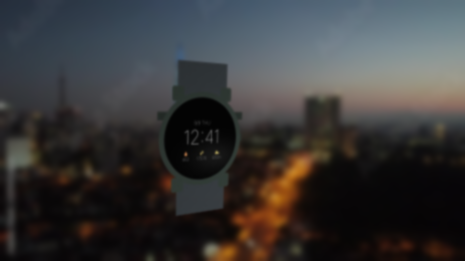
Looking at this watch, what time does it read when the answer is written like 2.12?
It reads 12.41
